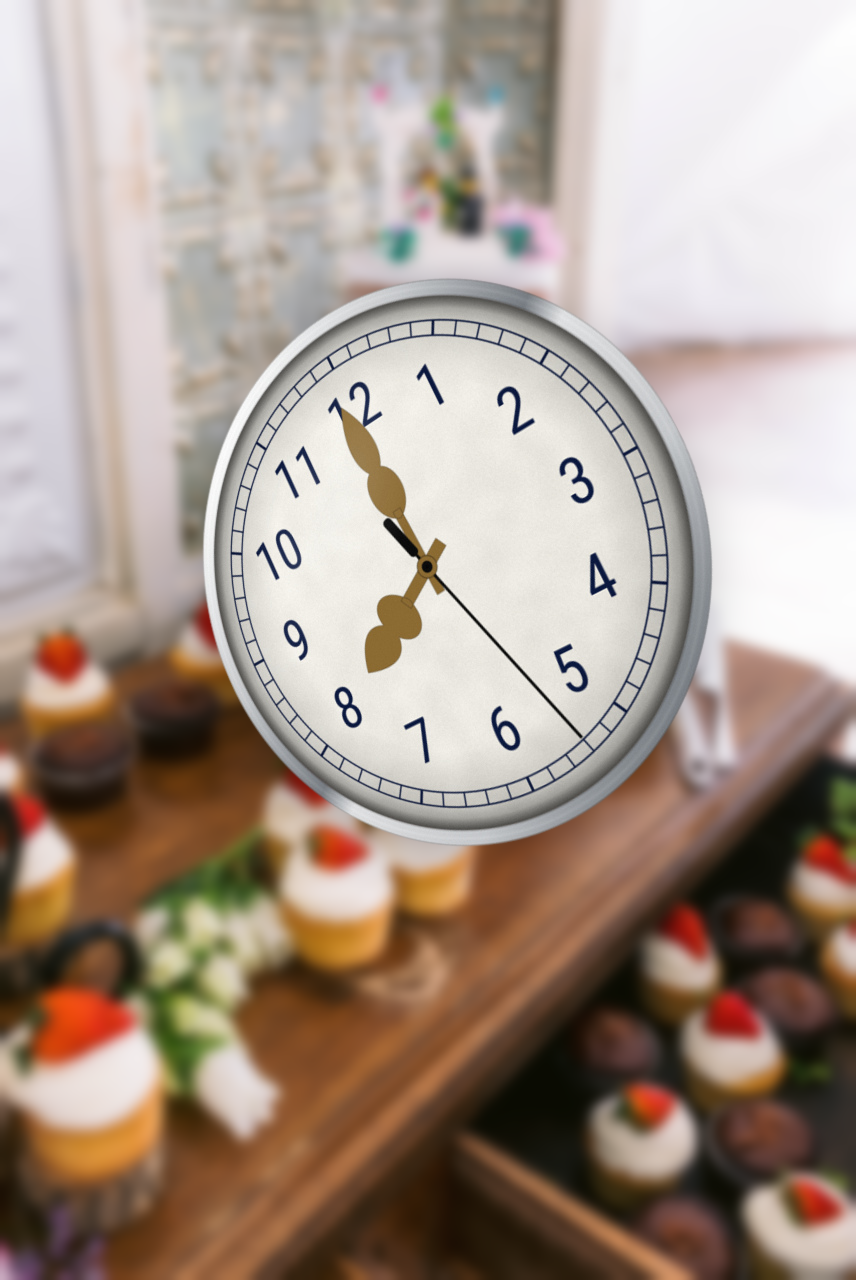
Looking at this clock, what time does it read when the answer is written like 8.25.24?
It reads 7.59.27
